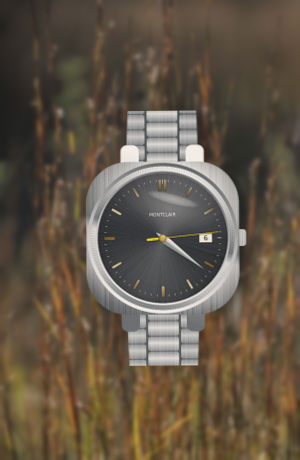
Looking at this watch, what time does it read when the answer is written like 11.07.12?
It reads 4.21.14
